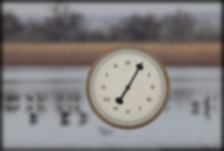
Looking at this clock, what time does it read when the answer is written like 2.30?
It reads 7.05
